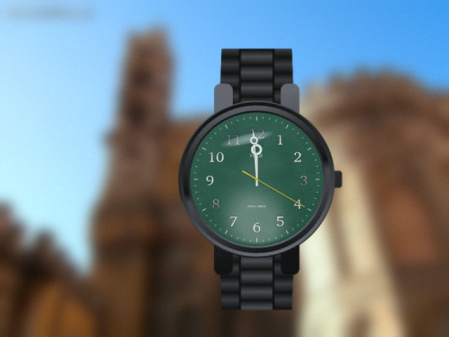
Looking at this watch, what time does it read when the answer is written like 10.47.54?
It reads 11.59.20
